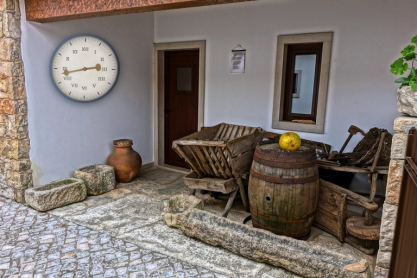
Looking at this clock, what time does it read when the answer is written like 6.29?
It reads 2.43
